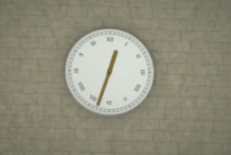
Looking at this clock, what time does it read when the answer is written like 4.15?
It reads 12.33
